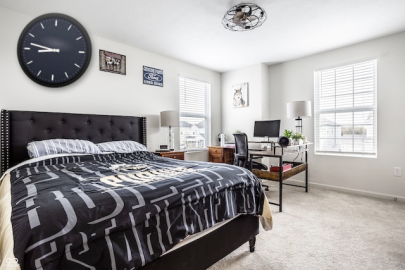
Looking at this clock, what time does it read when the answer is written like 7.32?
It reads 8.47
